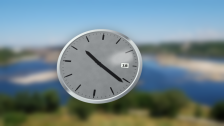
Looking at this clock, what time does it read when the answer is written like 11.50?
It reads 10.21
